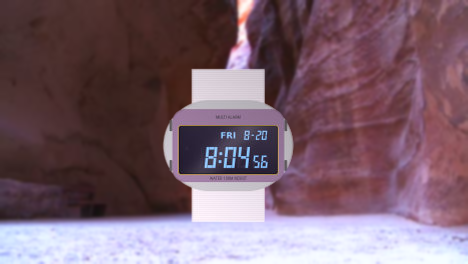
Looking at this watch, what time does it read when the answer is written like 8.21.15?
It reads 8.04.56
